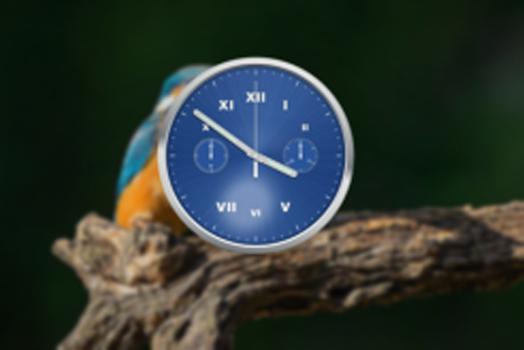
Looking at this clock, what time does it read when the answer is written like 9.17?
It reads 3.51
